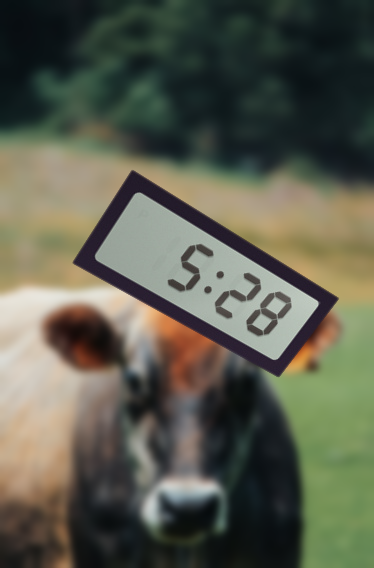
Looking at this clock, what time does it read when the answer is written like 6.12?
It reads 5.28
